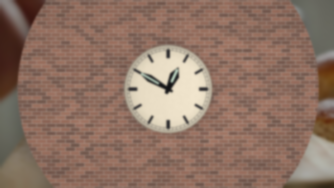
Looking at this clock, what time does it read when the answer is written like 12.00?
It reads 12.50
